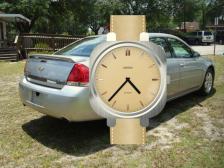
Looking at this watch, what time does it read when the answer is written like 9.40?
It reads 4.37
